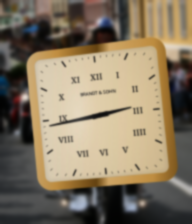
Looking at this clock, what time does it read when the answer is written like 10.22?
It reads 2.44
